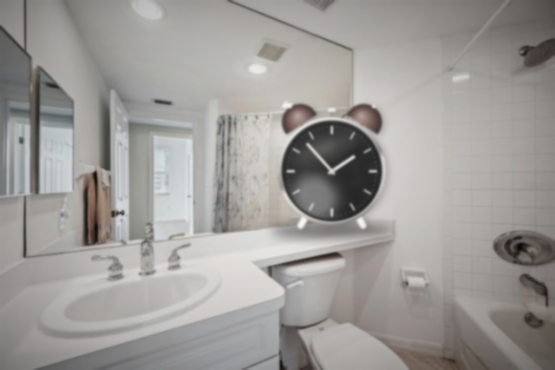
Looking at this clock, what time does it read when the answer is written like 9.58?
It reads 1.53
